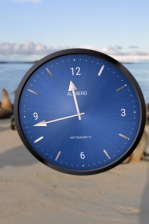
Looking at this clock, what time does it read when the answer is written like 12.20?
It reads 11.43
